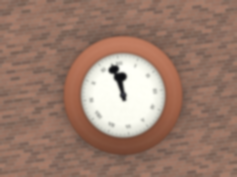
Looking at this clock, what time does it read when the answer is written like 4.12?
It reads 11.58
